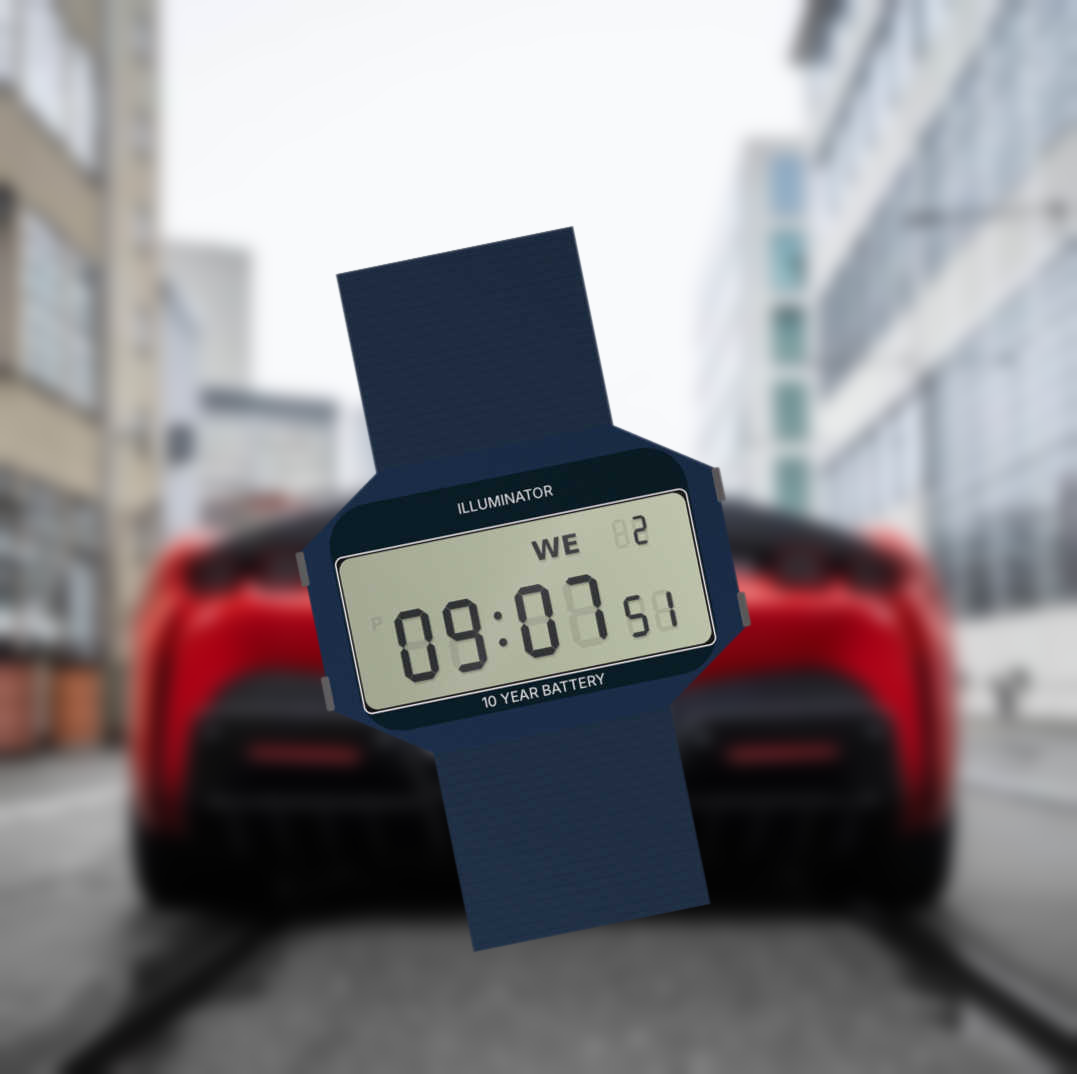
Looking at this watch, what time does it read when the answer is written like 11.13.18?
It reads 9.07.51
